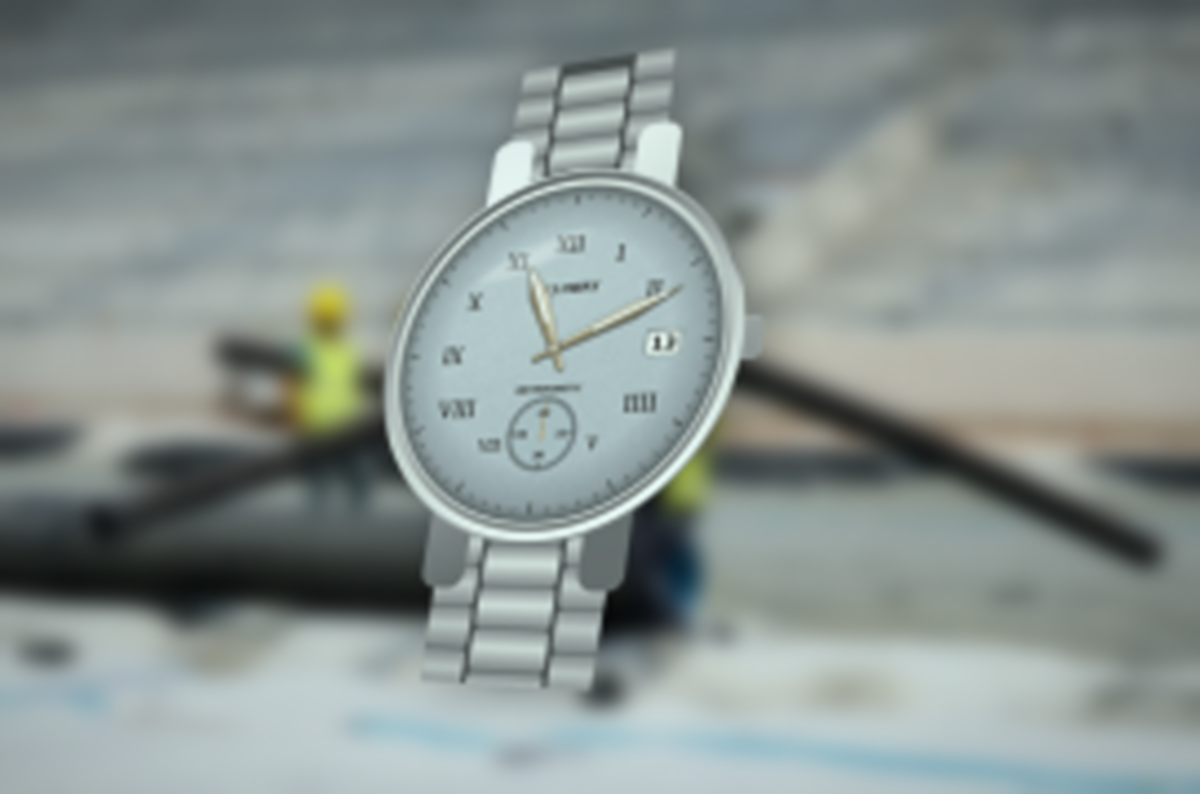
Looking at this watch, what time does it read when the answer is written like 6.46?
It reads 11.11
